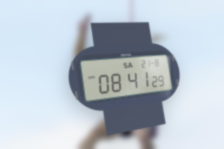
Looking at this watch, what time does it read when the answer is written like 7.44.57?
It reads 8.41.29
